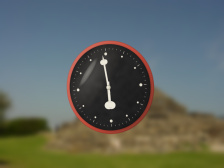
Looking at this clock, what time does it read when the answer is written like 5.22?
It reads 5.59
